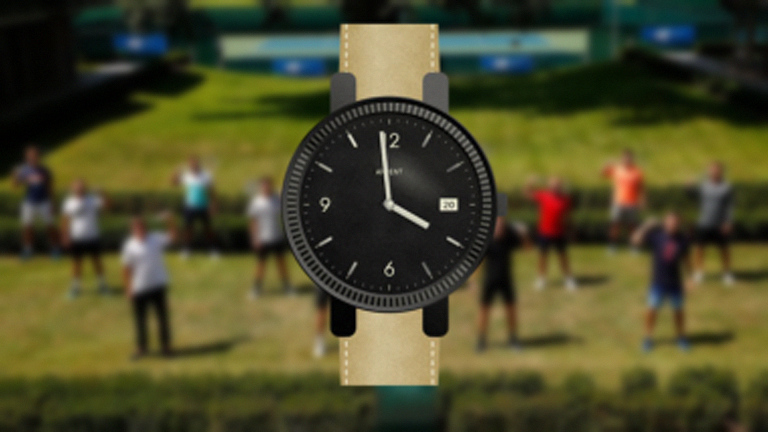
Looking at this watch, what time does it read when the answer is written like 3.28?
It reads 3.59
